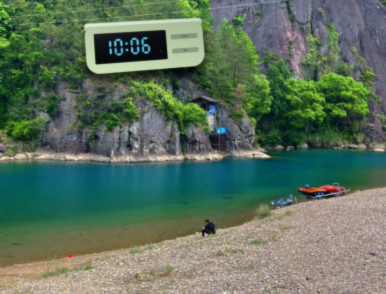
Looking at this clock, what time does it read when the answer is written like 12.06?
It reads 10.06
